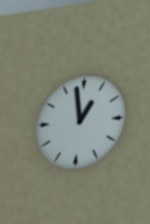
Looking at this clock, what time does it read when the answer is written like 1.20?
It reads 12.58
